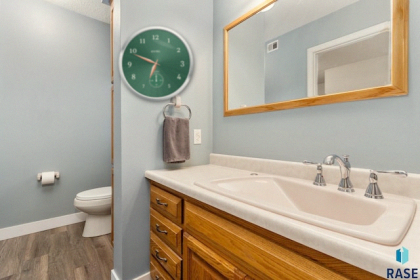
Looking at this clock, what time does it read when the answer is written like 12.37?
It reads 6.49
